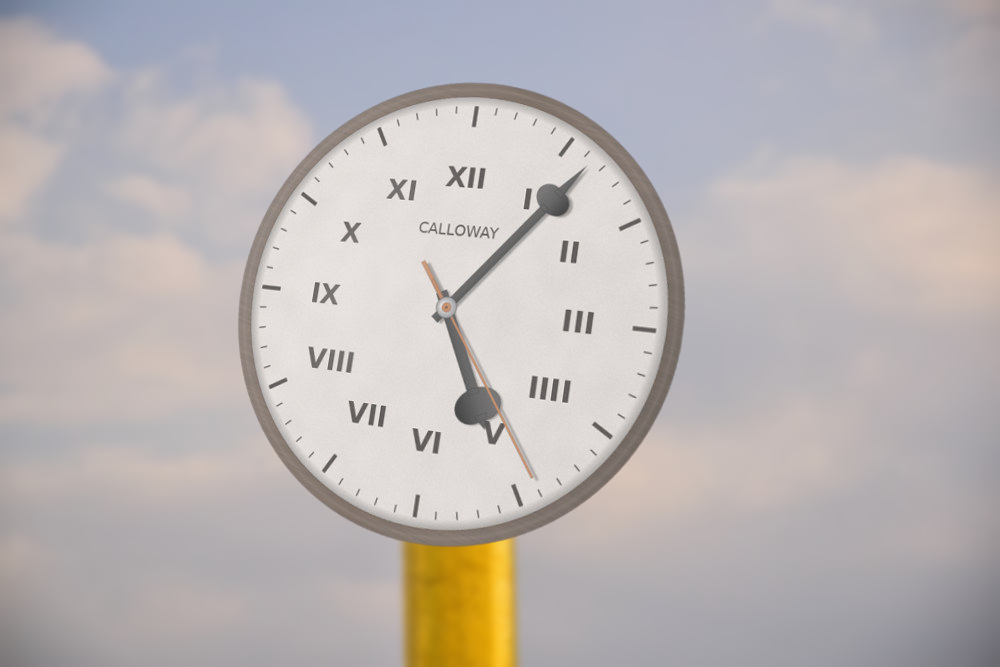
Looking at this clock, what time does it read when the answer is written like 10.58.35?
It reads 5.06.24
